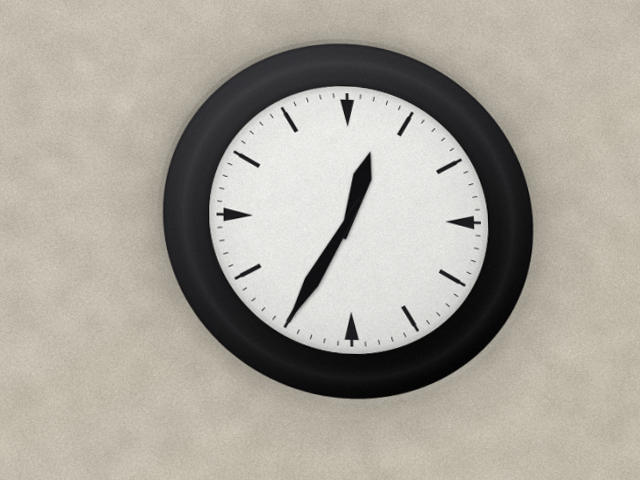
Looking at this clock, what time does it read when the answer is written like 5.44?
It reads 12.35
